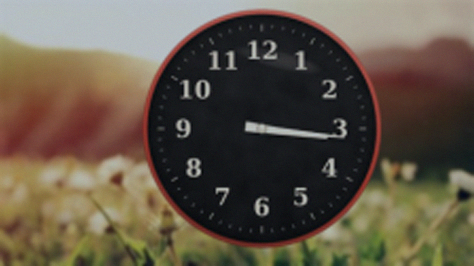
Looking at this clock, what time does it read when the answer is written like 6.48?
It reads 3.16
